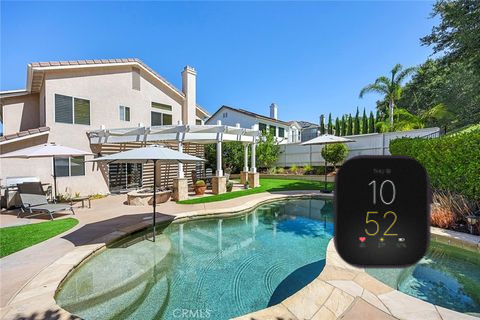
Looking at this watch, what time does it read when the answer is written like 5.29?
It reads 10.52
